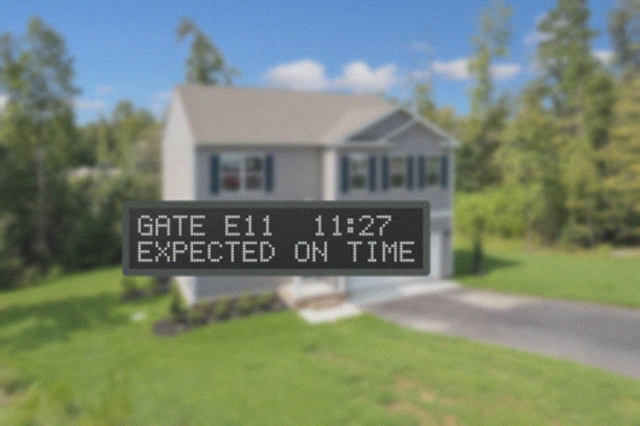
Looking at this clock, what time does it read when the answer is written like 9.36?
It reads 11.27
